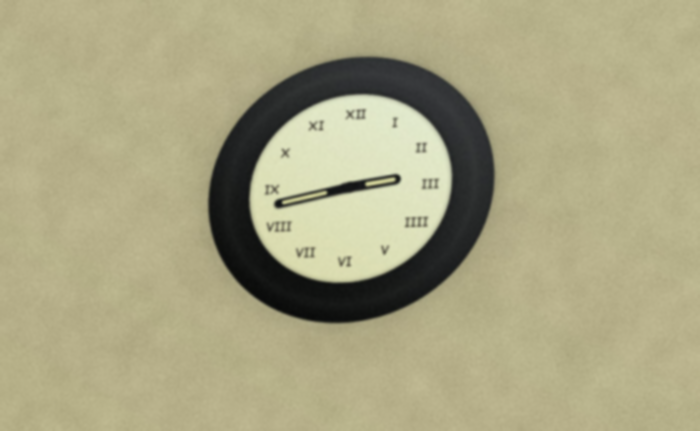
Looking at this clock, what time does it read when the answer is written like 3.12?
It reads 2.43
